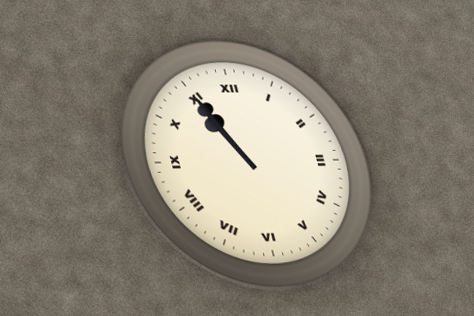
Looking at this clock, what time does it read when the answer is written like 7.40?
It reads 10.55
